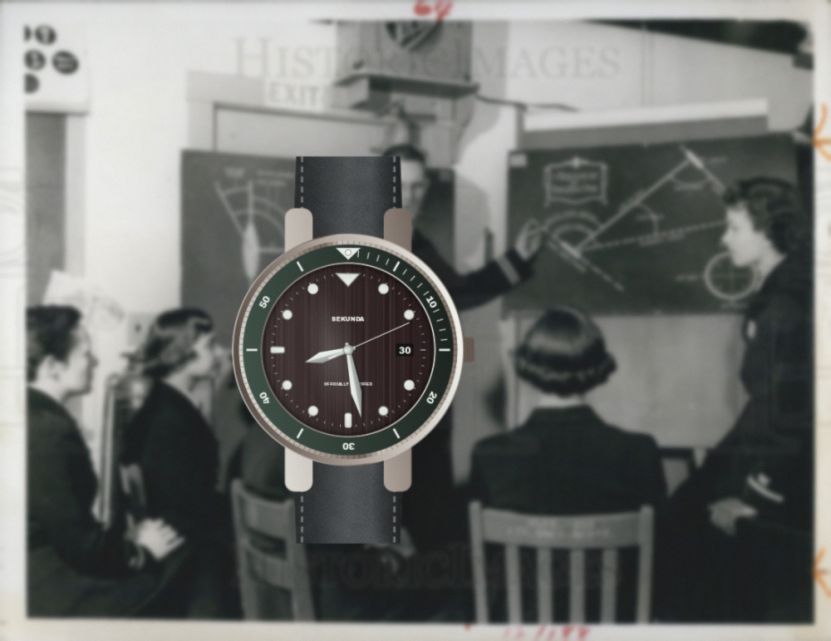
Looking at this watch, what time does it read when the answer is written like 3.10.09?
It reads 8.28.11
